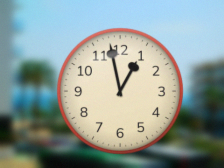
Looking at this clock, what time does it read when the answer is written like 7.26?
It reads 12.58
